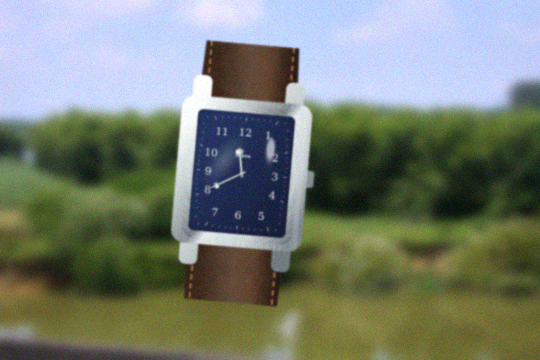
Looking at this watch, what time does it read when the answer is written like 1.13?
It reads 11.40
